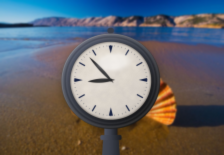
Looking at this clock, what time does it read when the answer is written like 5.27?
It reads 8.53
